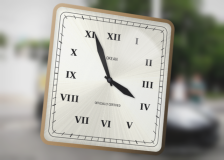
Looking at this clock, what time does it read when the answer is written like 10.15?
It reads 3.56
